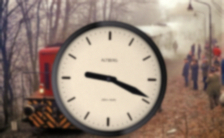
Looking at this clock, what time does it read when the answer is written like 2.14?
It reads 9.19
